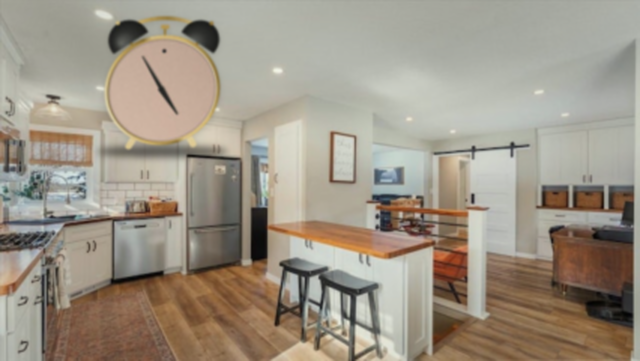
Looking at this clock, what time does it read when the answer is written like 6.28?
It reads 4.55
